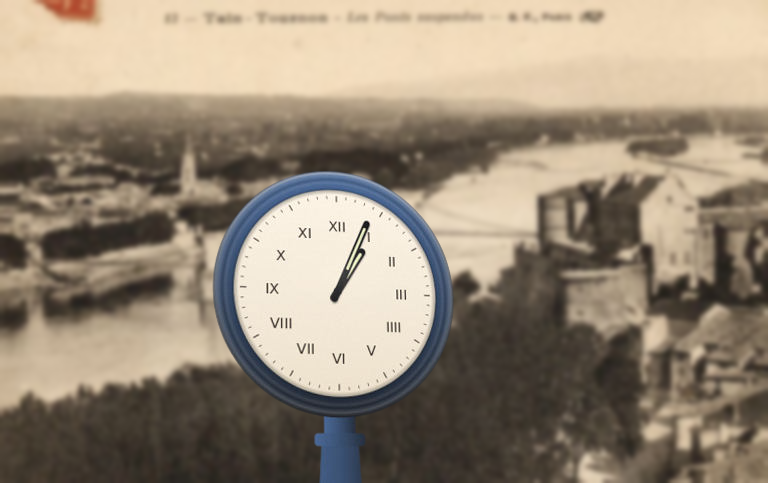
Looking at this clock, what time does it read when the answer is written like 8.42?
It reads 1.04
